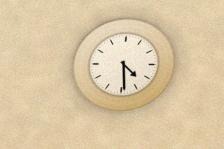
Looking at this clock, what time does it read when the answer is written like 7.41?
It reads 4.29
